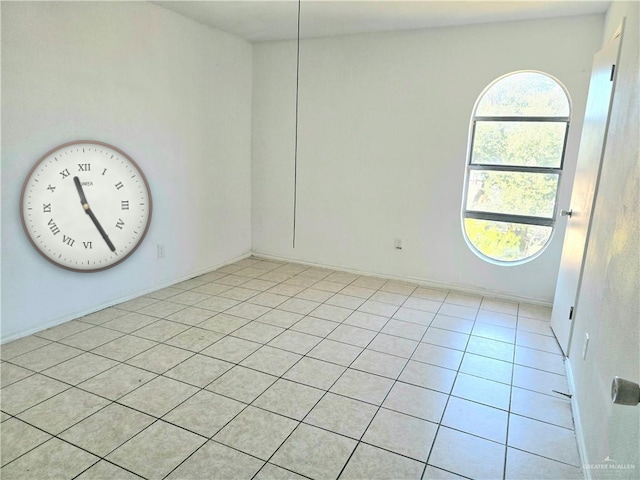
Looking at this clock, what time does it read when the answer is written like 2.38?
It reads 11.25
